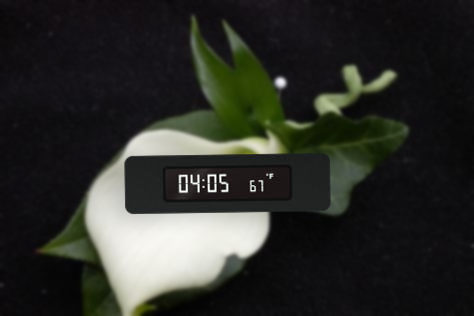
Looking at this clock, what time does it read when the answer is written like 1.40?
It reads 4.05
